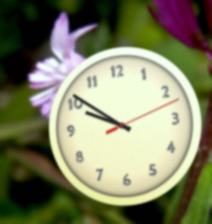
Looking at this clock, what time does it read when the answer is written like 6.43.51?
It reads 9.51.12
